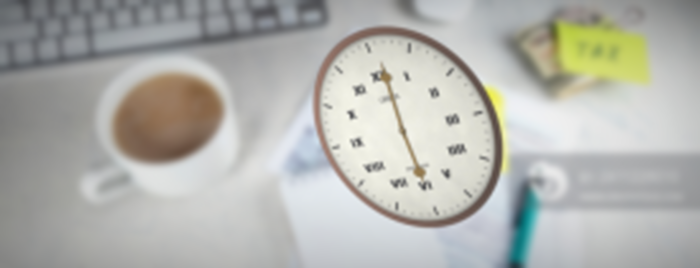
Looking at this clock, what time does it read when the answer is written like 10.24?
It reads 6.01
